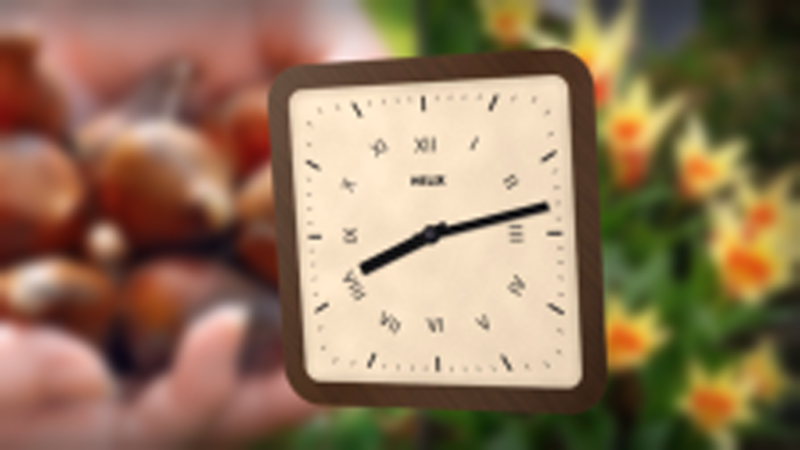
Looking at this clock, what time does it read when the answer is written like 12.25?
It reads 8.13
